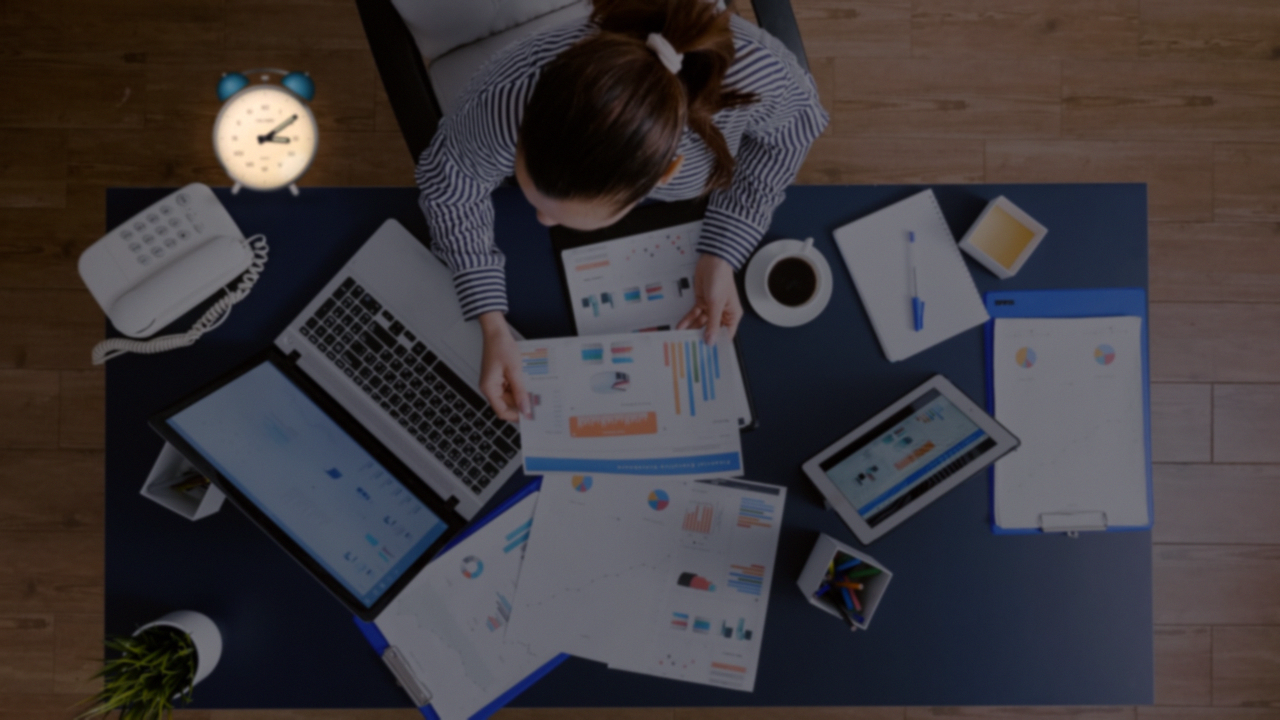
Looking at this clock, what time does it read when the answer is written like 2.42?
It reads 3.09
